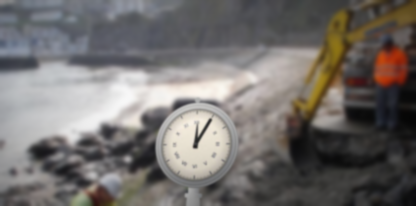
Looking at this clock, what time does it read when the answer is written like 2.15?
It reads 12.05
